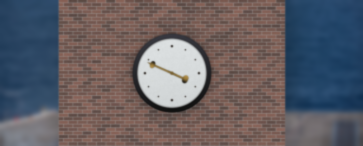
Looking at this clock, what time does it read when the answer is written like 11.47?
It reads 3.49
